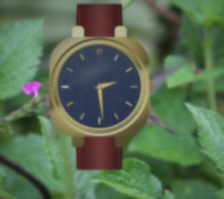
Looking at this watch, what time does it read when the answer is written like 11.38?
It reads 2.29
